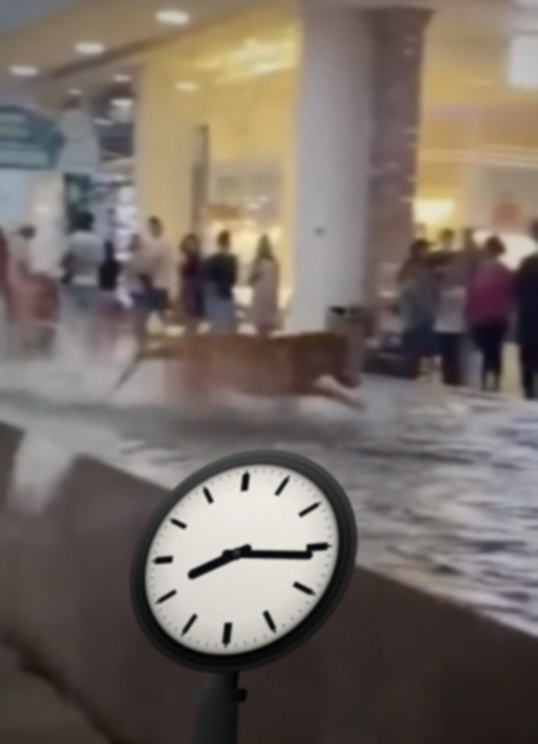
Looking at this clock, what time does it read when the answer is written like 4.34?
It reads 8.16
